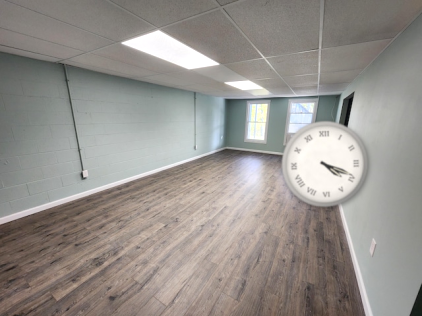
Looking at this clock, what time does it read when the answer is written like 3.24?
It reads 4.19
